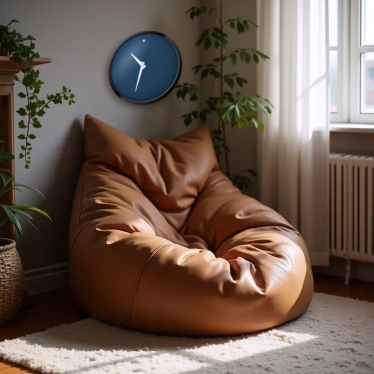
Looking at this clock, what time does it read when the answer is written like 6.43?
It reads 10.32
